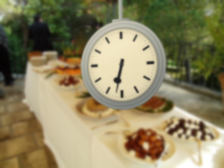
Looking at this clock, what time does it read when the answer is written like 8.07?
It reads 6.32
